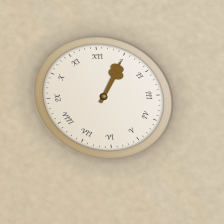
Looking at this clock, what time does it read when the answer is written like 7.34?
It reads 1.05
